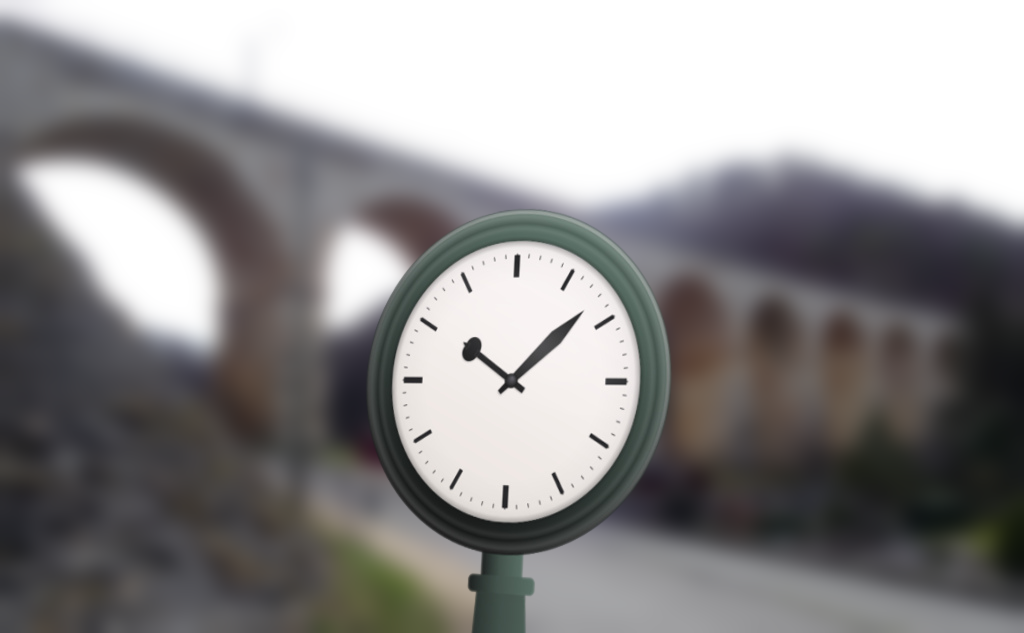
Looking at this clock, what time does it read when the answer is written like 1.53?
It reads 10.08
